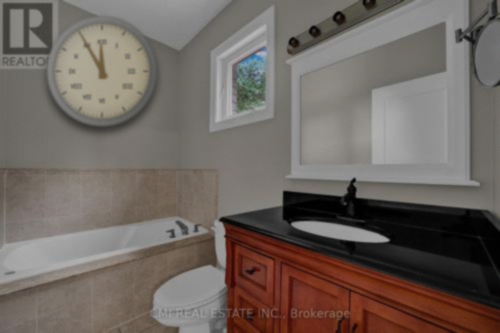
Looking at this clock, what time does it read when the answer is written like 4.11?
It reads 11.55
